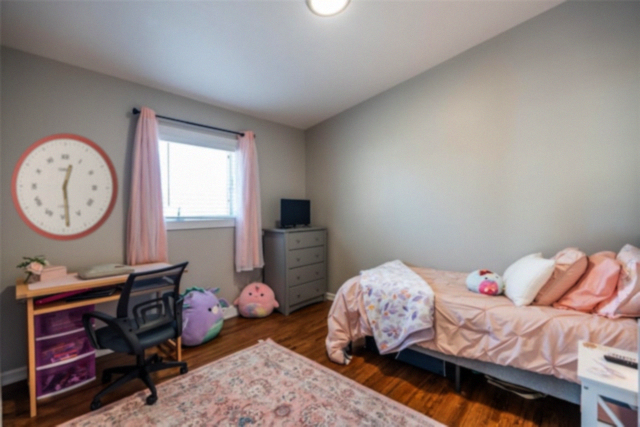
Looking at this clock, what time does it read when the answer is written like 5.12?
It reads 12.29
